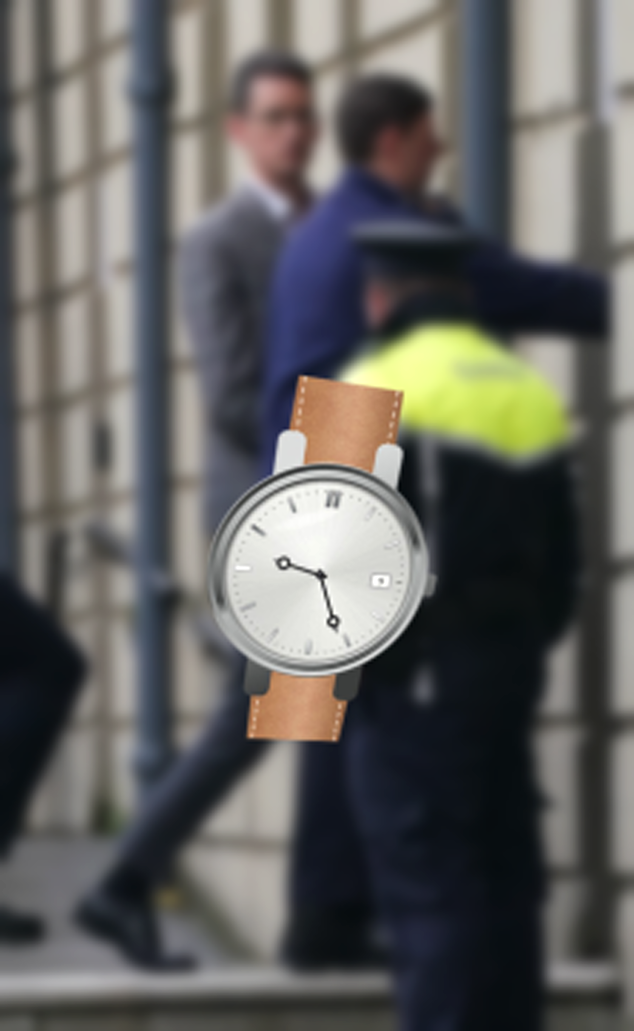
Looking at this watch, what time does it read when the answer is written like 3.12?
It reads 9.26
